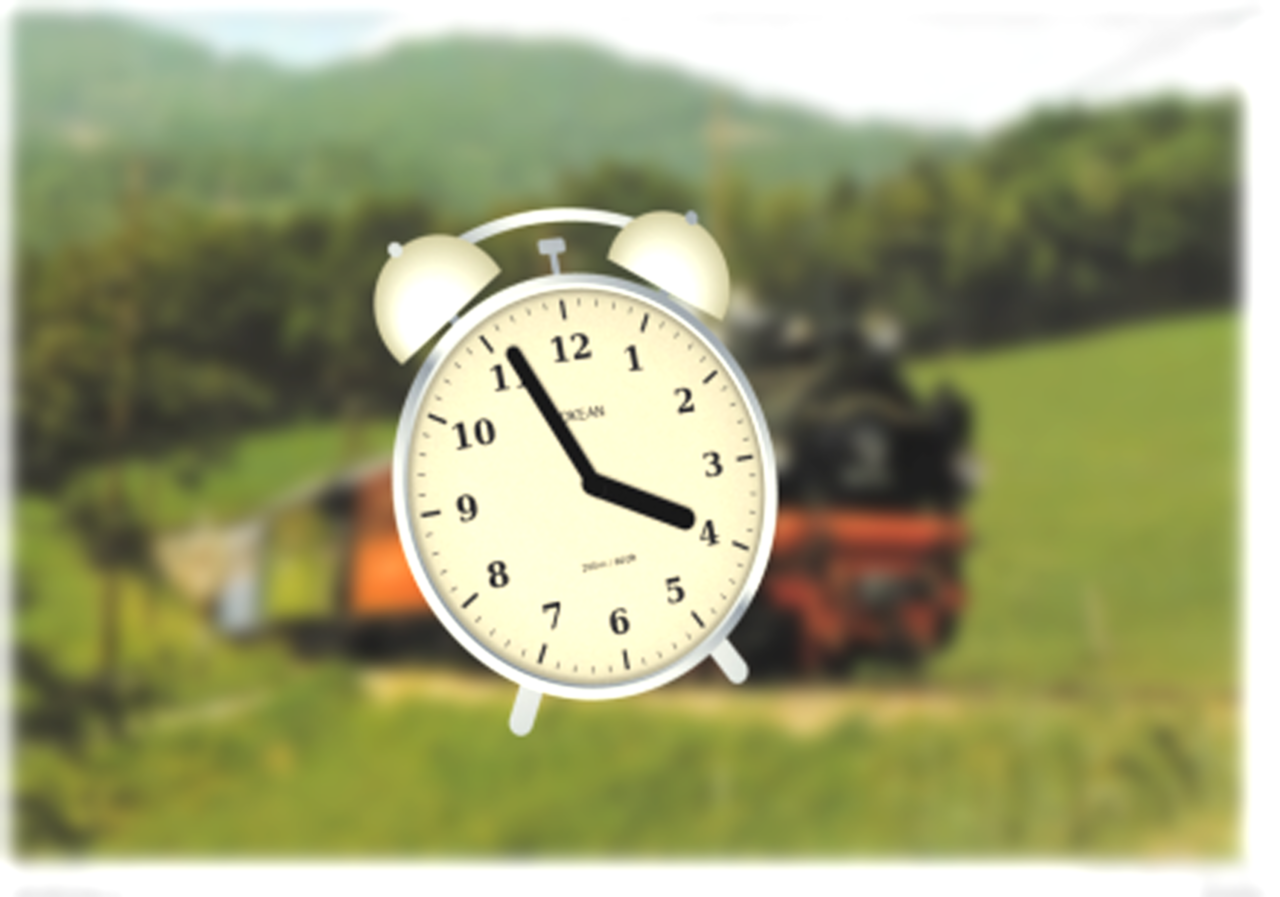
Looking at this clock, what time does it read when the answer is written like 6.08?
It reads 3.56
